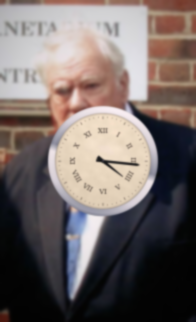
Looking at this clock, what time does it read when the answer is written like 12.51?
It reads 4.16
